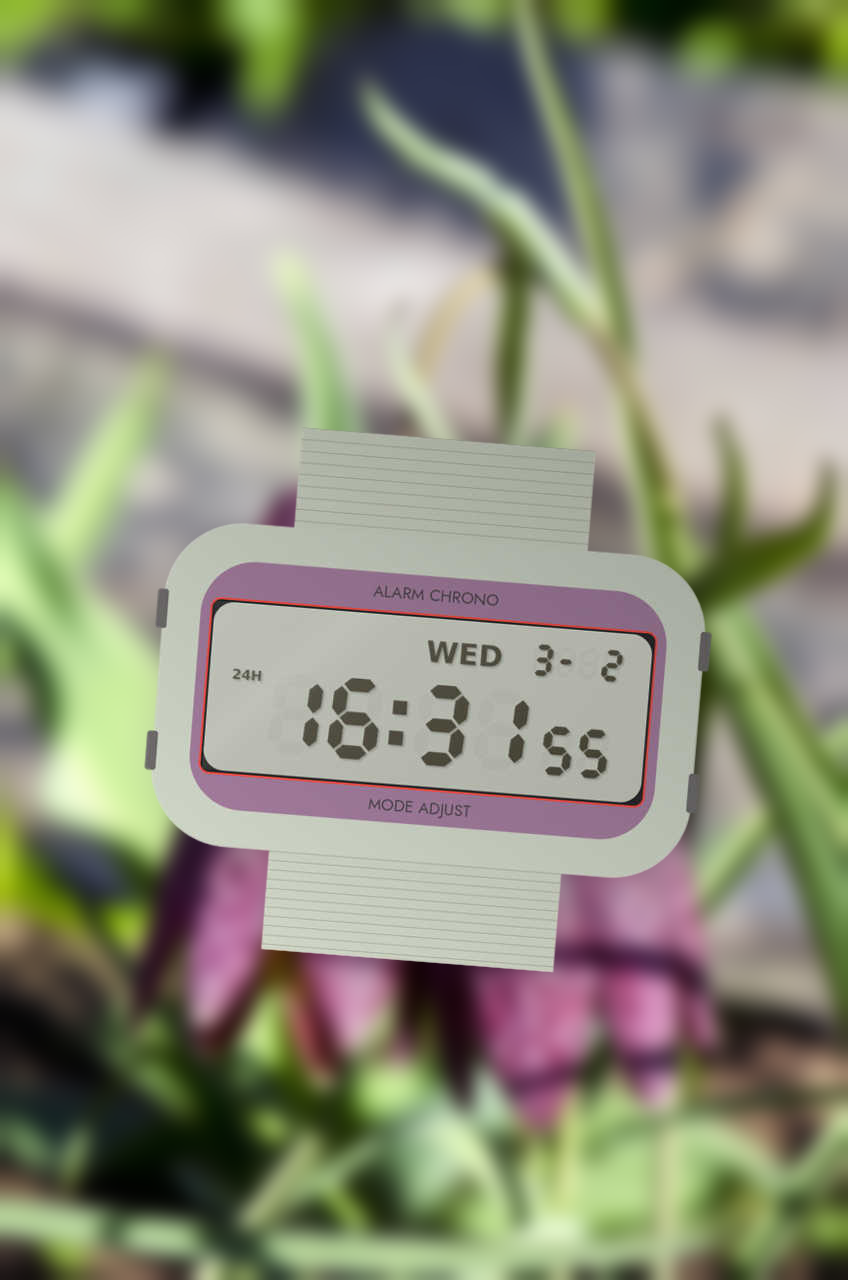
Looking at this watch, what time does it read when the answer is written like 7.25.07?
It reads 16.31.55
